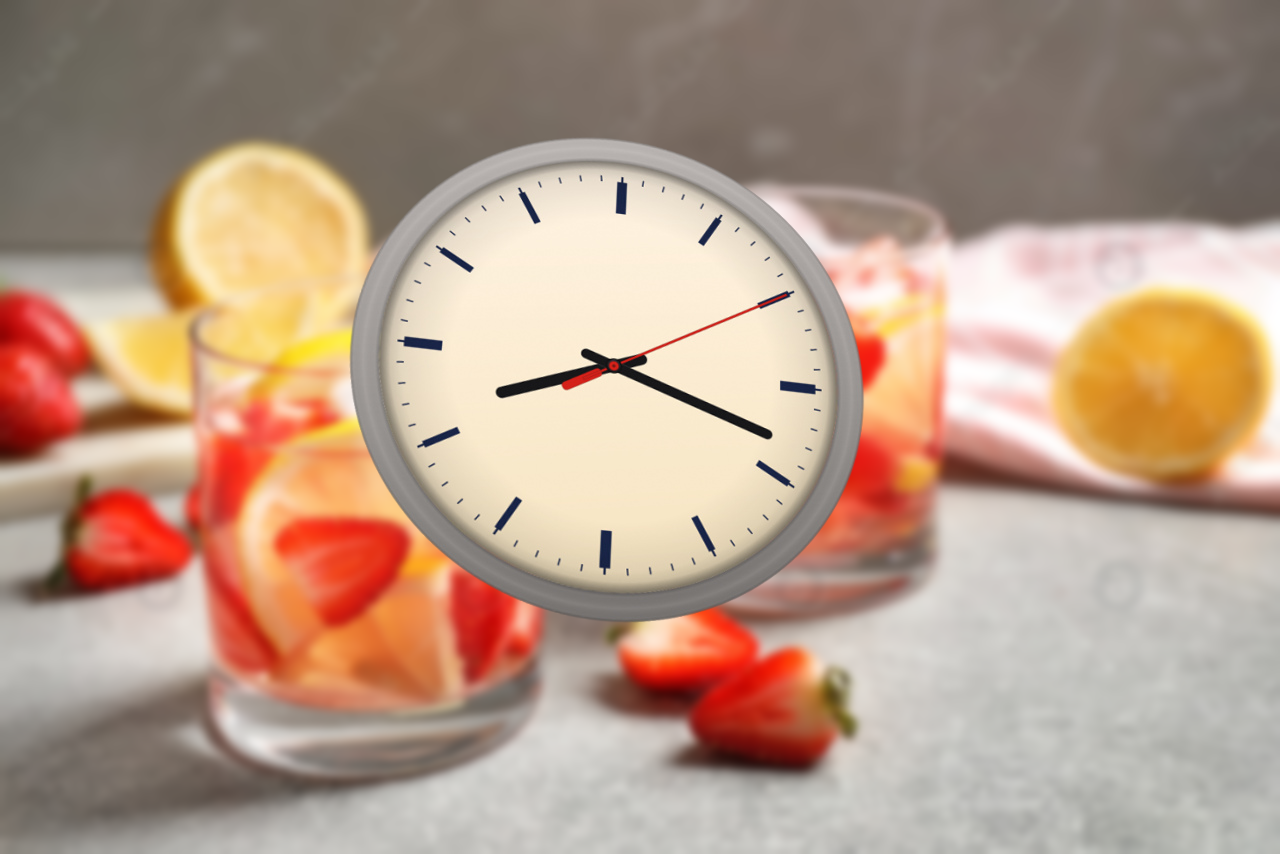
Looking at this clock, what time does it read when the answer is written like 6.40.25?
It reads 8.18.10
